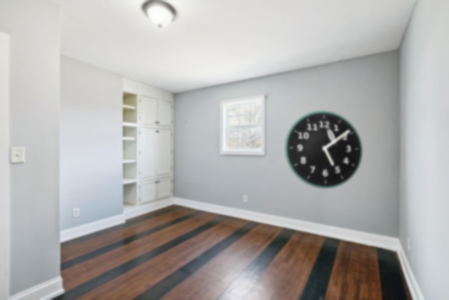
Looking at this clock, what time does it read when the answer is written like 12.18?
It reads 5.09
